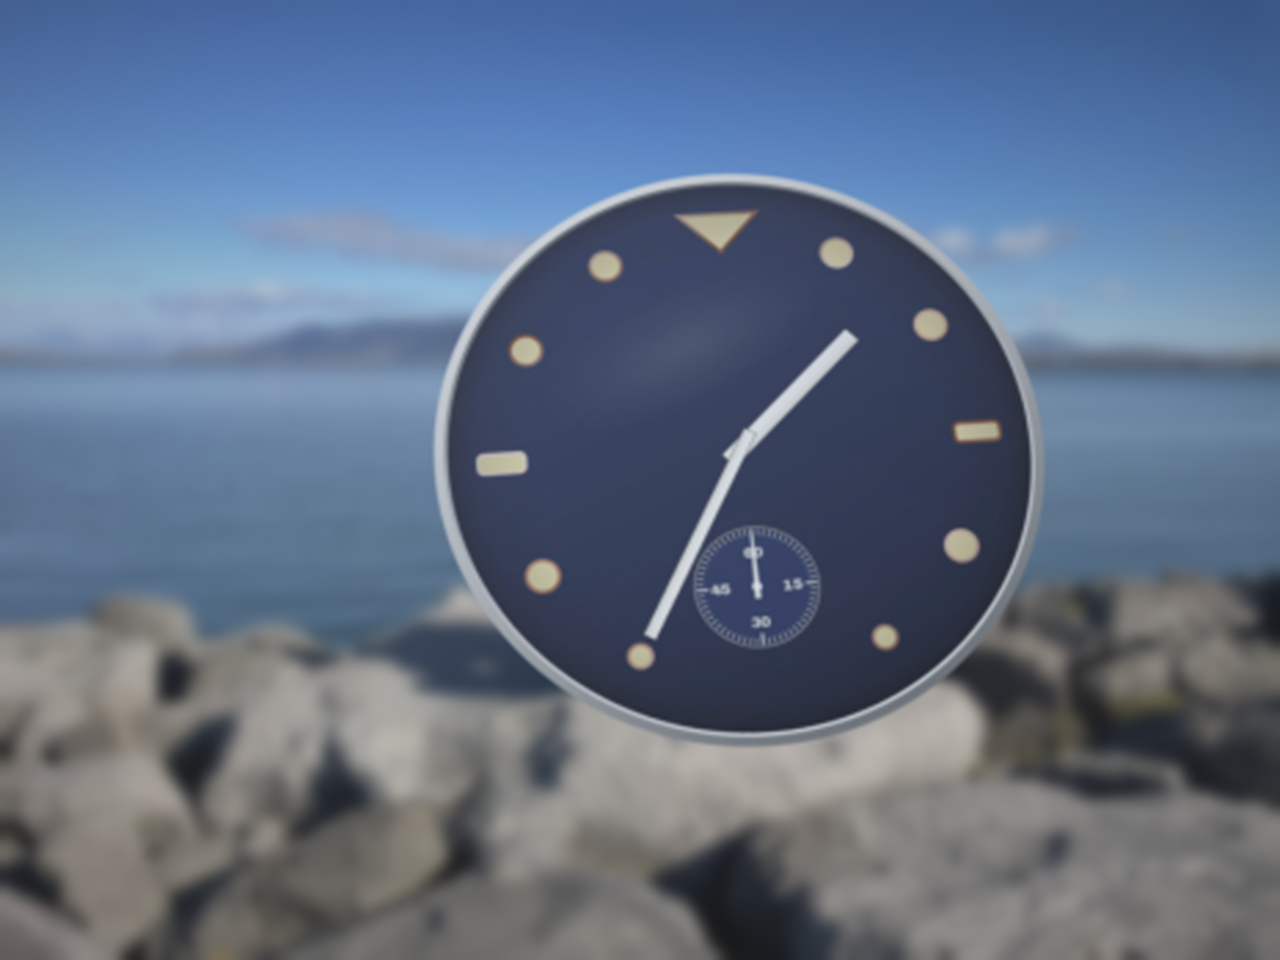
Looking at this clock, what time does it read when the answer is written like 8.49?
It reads 1.35
